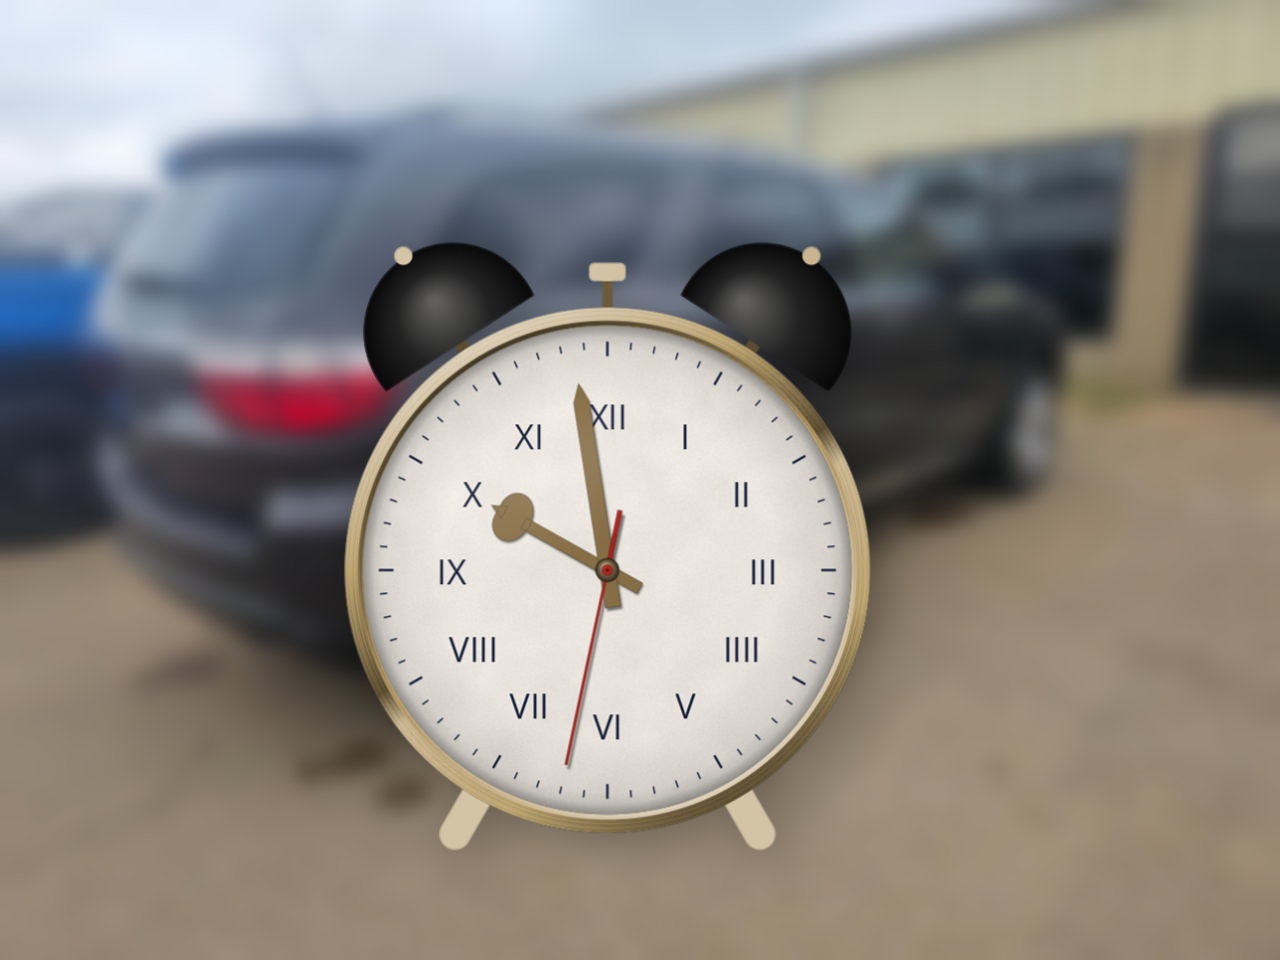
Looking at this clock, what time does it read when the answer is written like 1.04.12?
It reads 9.58.32
